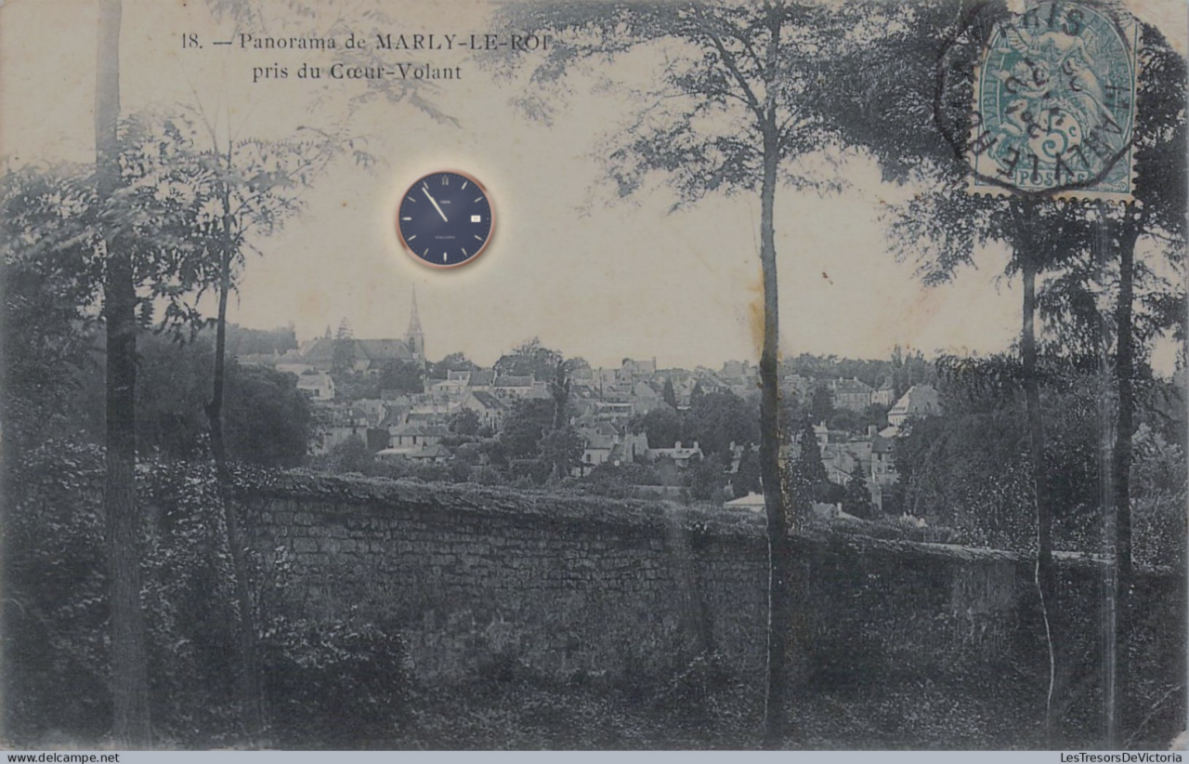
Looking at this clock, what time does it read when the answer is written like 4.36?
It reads 10.54
